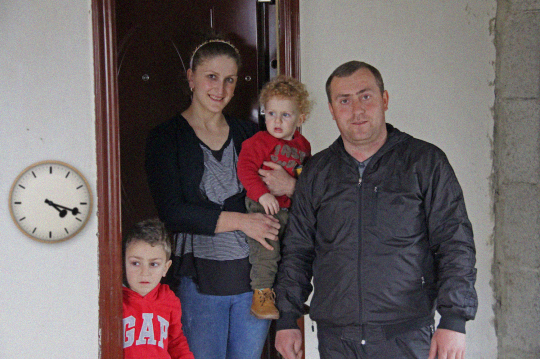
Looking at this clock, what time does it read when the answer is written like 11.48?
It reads 4.18
